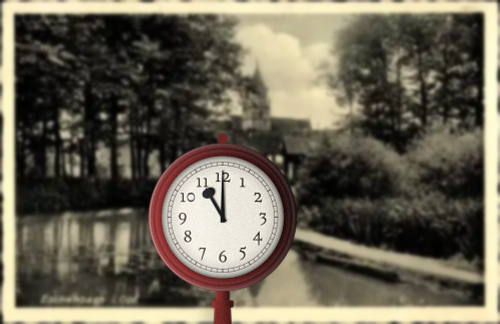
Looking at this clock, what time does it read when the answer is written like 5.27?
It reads 11.00
